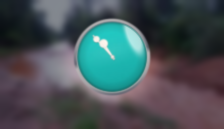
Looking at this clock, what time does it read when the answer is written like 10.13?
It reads 10.53
